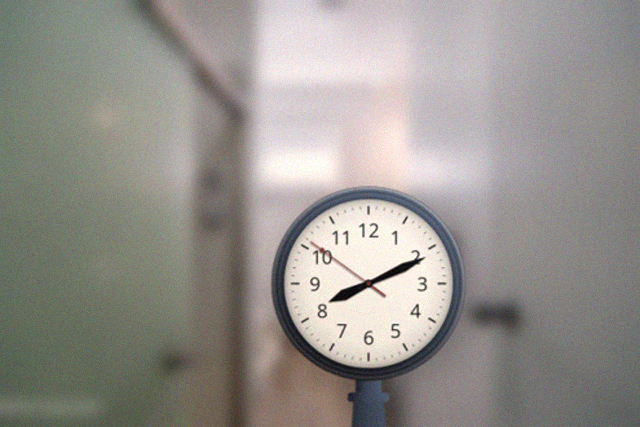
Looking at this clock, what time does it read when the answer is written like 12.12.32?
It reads 8.10.51
